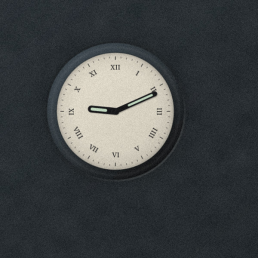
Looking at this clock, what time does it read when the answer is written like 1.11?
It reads 9.11
